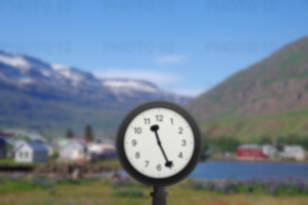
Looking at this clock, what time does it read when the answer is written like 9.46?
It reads 11.26
